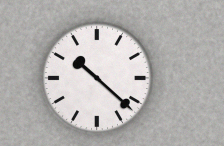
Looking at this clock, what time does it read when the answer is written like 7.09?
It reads 10.22
